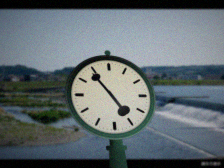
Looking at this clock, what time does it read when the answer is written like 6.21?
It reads 4.54
